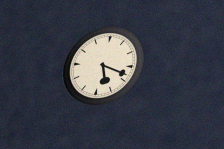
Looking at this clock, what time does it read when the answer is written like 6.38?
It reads 5.18
